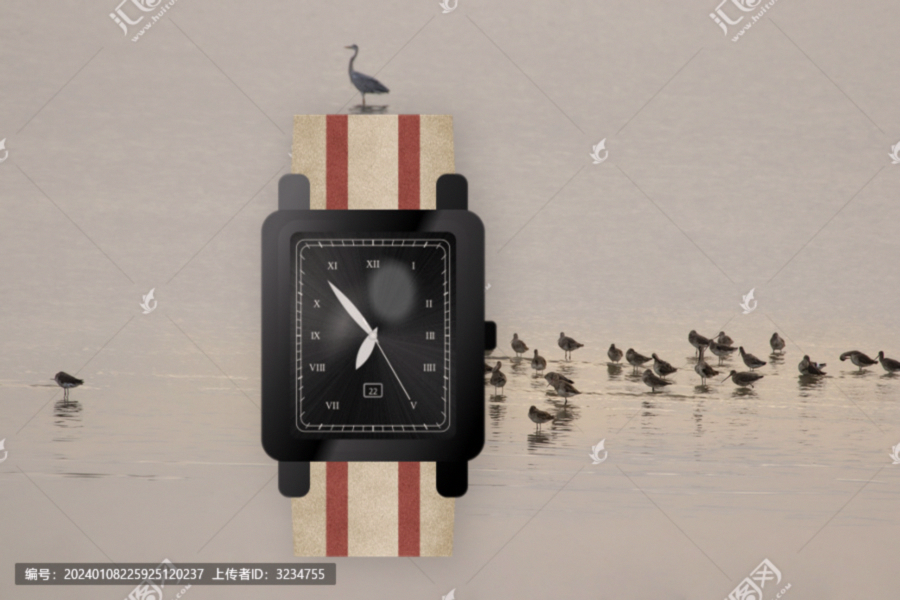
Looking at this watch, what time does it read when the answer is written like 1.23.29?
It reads 6.53.25
